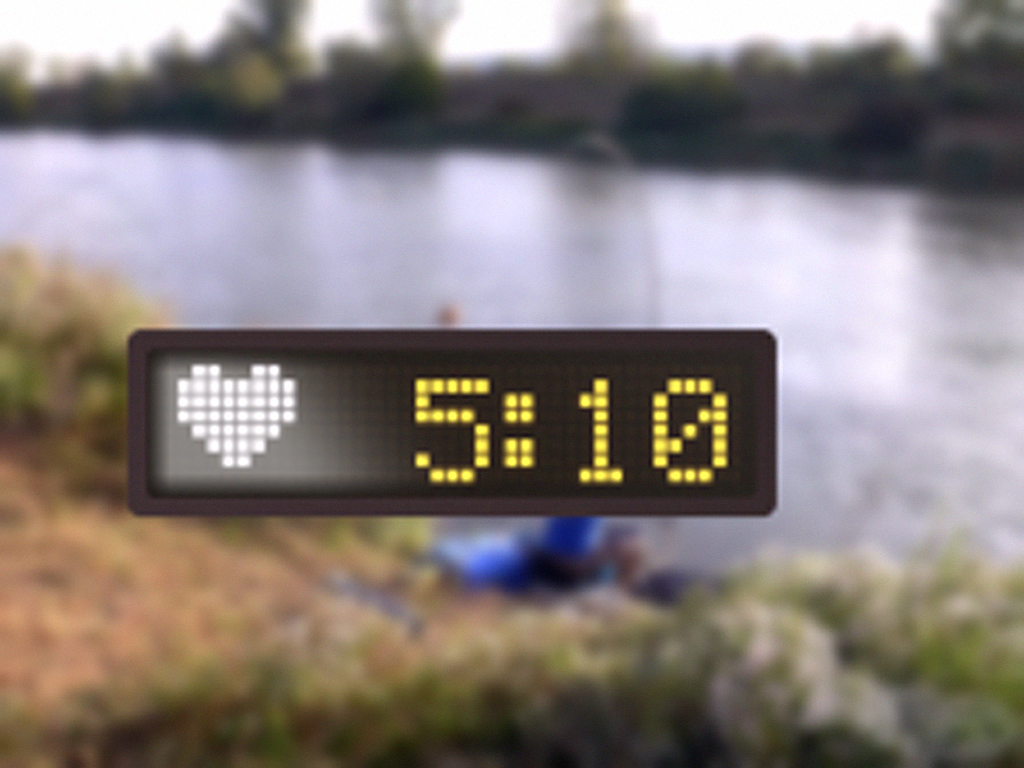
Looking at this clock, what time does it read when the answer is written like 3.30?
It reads 5.10
